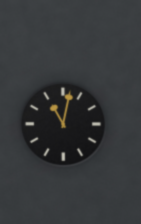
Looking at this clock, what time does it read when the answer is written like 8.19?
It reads 11.02
